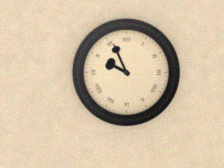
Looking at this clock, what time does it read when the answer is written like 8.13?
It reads 9.56
